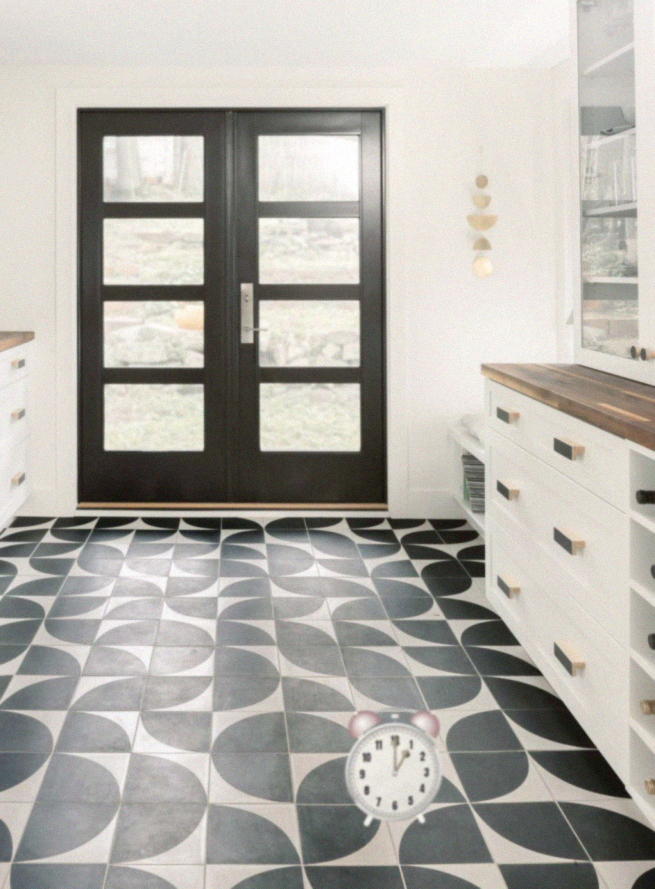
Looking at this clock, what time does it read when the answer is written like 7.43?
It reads 1.00
